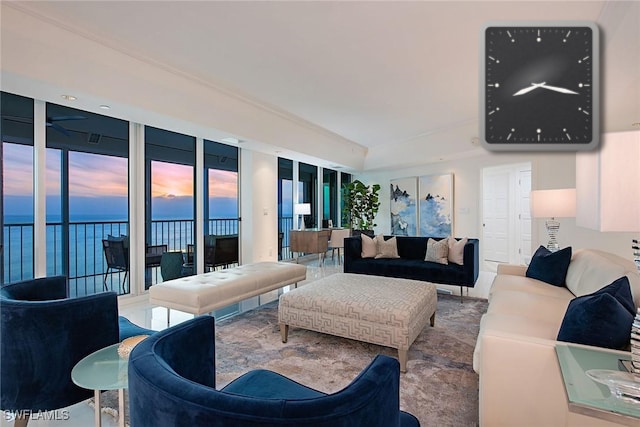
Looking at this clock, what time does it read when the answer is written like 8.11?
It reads 8.17
